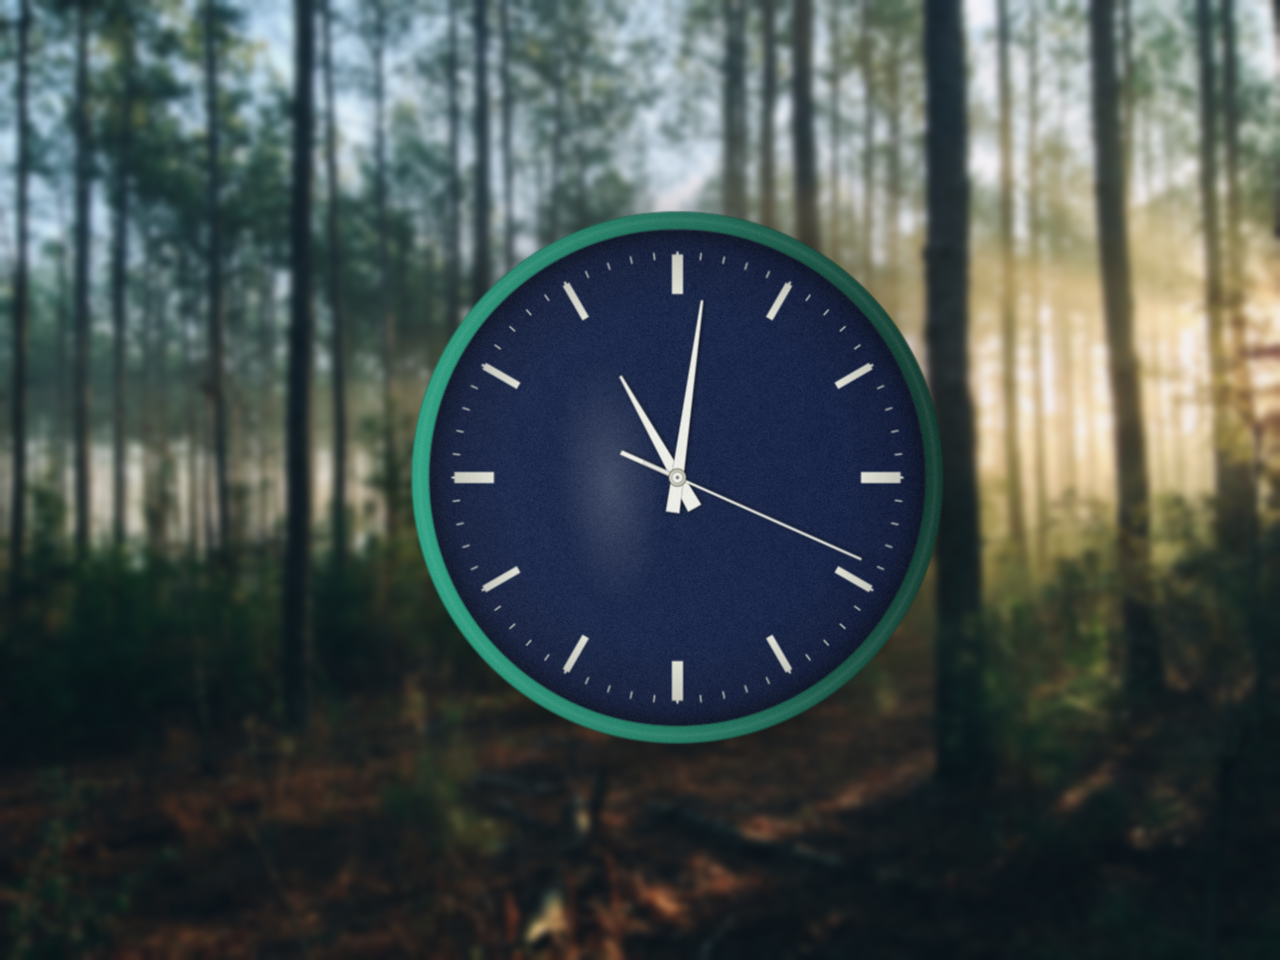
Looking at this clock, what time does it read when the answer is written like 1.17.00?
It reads 11.01.19
